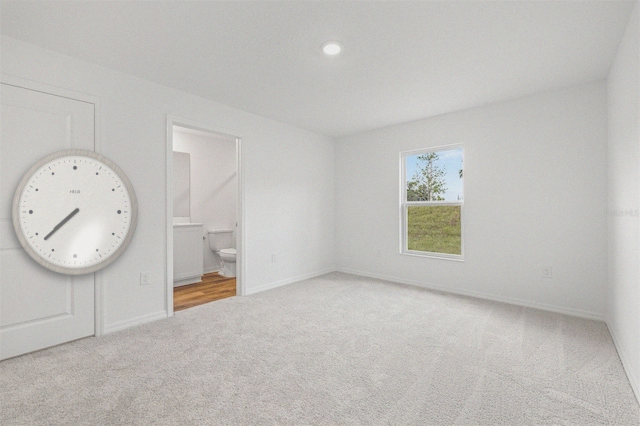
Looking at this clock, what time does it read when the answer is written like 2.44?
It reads 7.38
